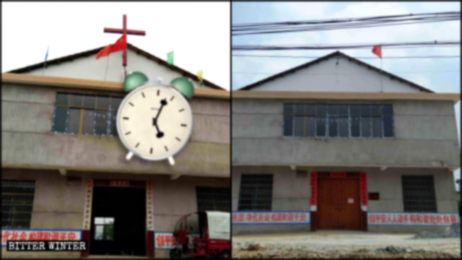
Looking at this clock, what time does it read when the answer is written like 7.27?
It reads 5.03
